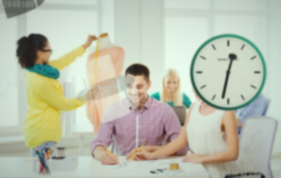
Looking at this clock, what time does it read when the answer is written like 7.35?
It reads 12.32
